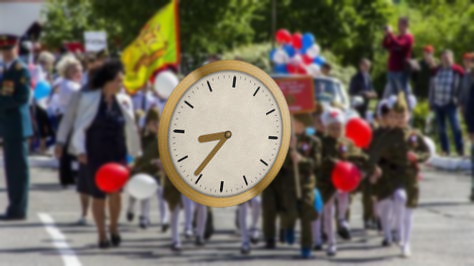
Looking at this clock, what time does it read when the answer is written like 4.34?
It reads 8.36
